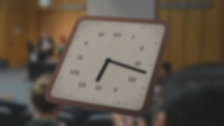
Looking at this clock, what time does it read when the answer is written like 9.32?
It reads 6.17
